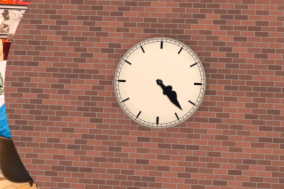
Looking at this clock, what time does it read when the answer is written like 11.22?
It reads 4.23
